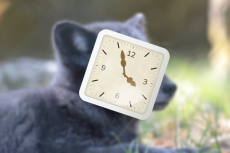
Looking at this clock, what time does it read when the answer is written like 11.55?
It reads 3.56
